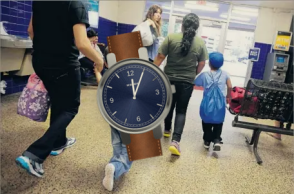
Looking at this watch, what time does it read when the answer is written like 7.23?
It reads 12.05
